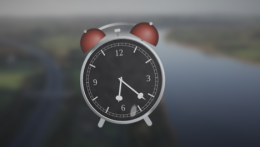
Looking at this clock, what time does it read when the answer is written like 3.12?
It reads 6.22
